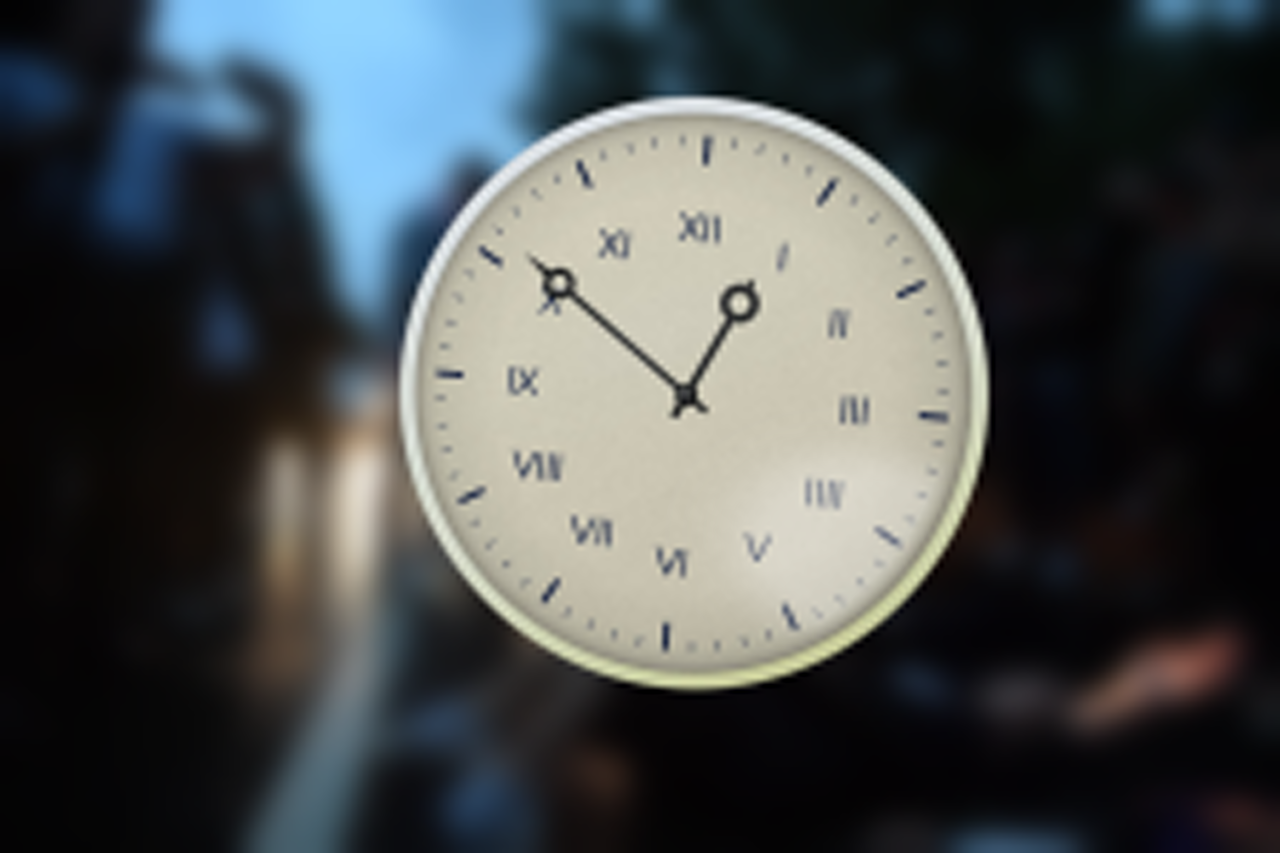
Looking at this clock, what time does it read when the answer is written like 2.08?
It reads 12.51
